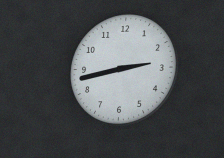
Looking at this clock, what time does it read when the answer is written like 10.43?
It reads 2.43
